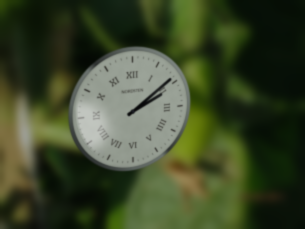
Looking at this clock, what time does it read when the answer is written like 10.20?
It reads 2.09
